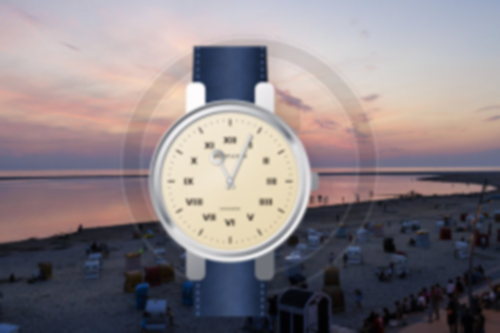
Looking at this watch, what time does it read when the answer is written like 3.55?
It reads 11.04
